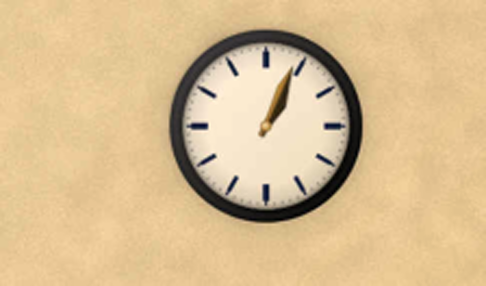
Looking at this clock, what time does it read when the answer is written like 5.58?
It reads 1.04
